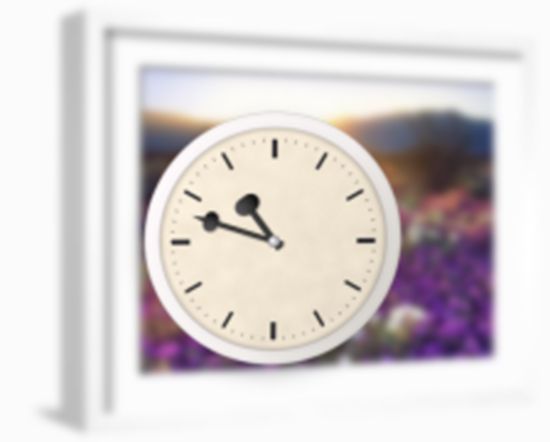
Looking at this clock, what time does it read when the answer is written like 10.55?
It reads 10.48
